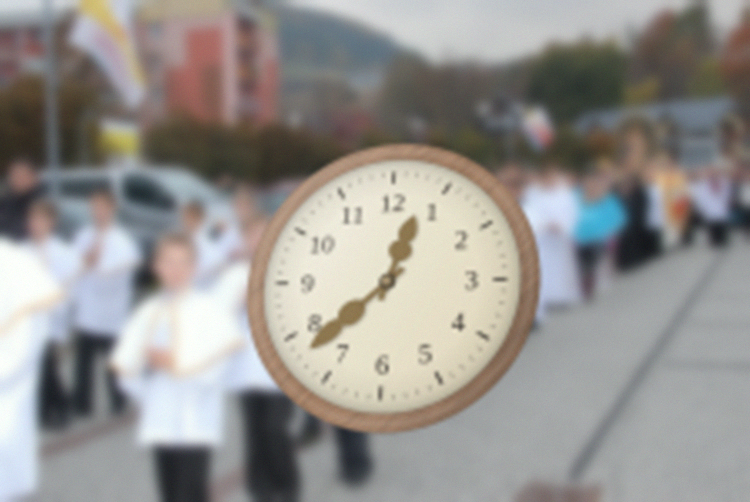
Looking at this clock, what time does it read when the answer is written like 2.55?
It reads 12.38
